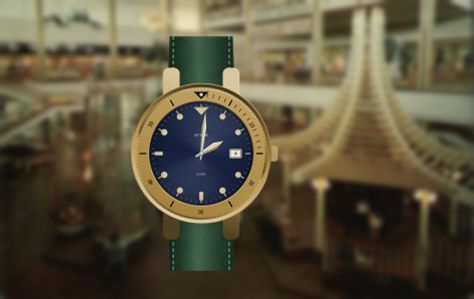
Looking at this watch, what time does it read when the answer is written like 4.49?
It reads 2.01
